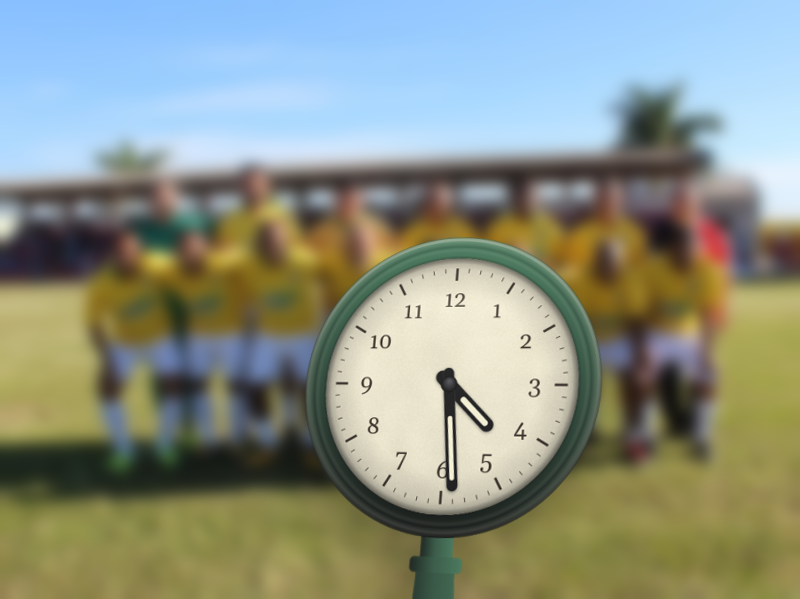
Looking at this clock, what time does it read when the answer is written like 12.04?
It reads 4.29
